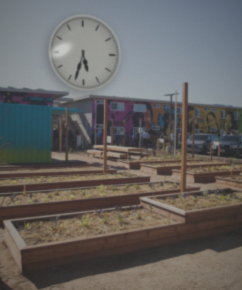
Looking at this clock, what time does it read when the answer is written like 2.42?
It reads 5.33
